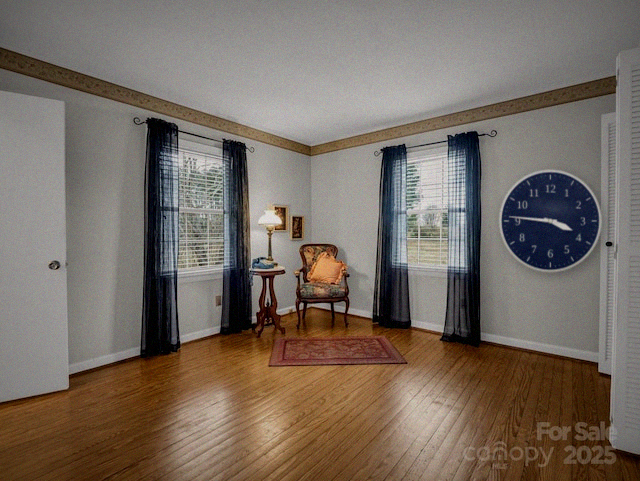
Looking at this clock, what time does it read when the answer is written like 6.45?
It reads 3.46
